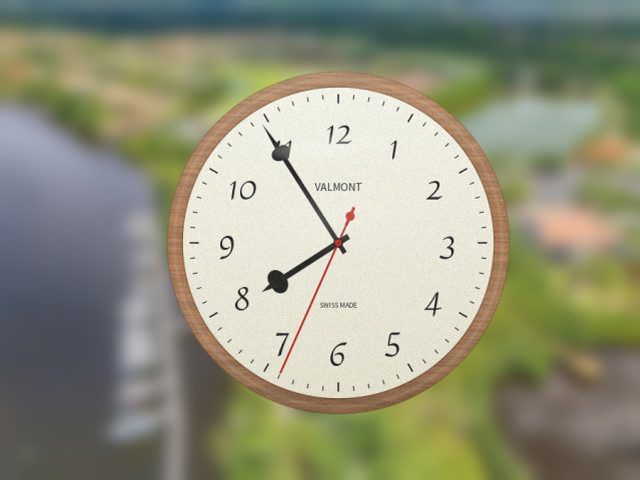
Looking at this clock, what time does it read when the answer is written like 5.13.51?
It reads 7.54.34
